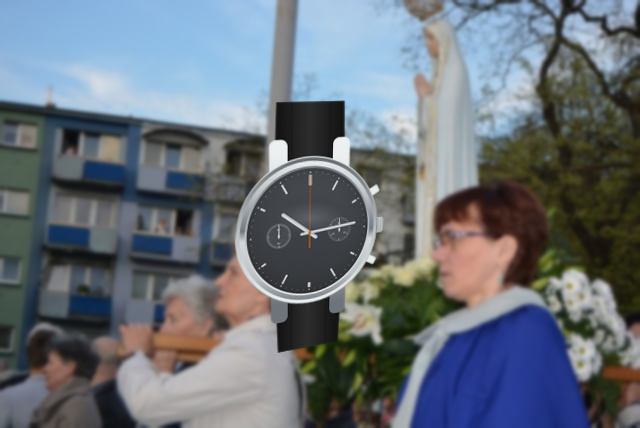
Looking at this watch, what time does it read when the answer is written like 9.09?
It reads 10.14
